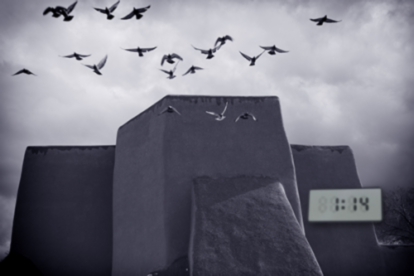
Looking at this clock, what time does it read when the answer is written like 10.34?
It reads 1.14
